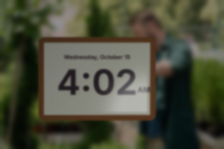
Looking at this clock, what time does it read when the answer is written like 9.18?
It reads 4.02
